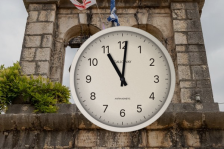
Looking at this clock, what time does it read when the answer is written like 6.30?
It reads 11.01
